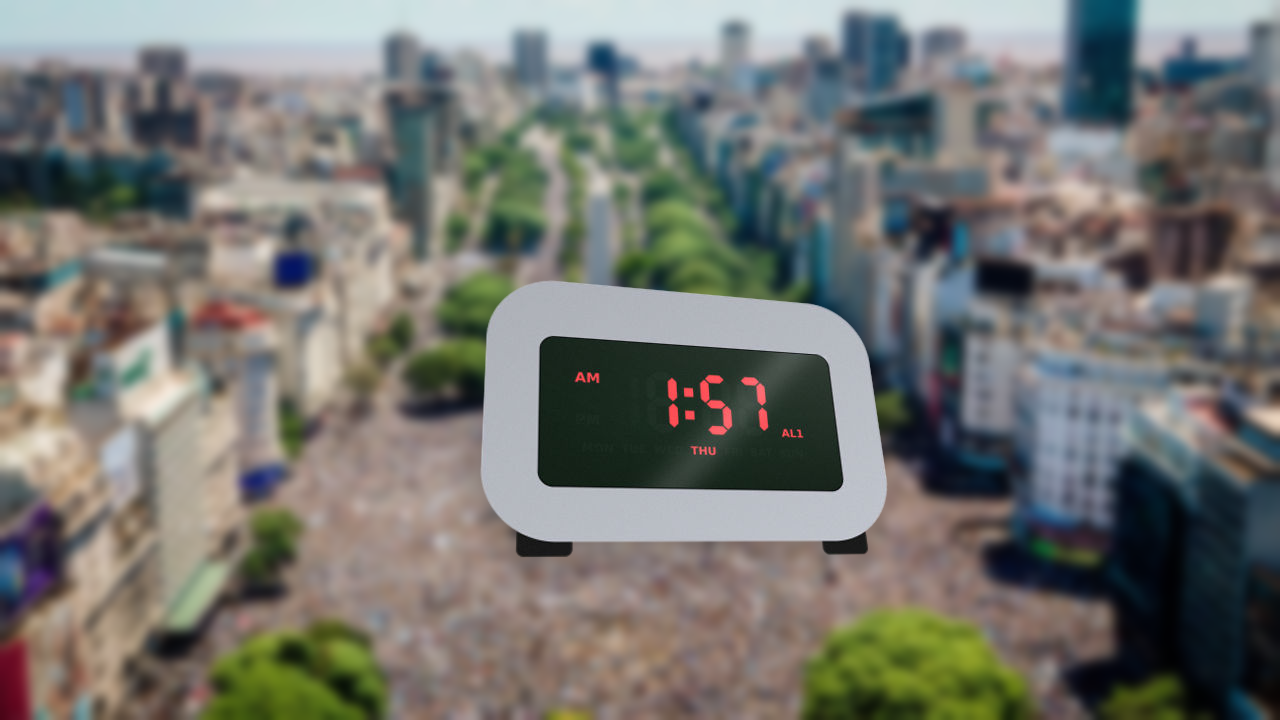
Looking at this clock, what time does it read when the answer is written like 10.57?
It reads 1.57
